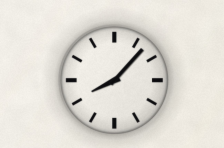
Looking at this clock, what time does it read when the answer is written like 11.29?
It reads 8.07
